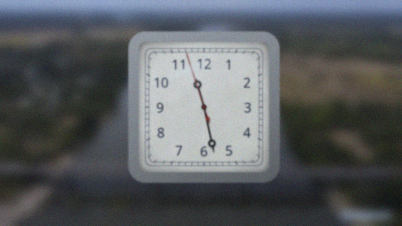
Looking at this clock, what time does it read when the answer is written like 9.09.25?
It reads 11.27.57
